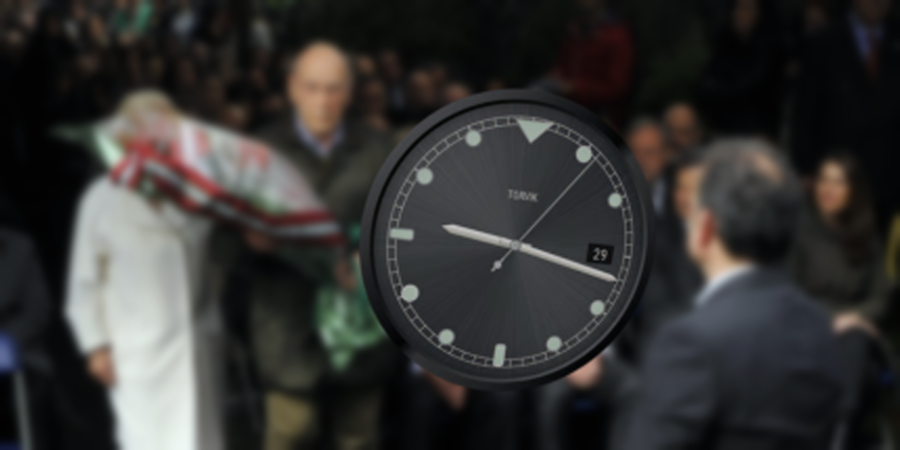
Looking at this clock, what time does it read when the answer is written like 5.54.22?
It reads 9.17.06
